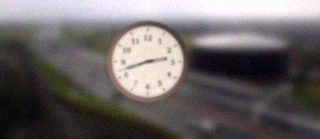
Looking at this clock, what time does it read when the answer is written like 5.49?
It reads 2.42
